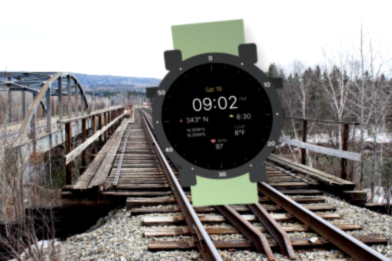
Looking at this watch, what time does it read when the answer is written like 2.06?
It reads 9.02
